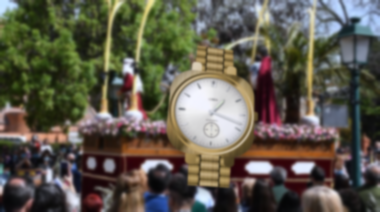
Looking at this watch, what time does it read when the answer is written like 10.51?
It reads 1.18
